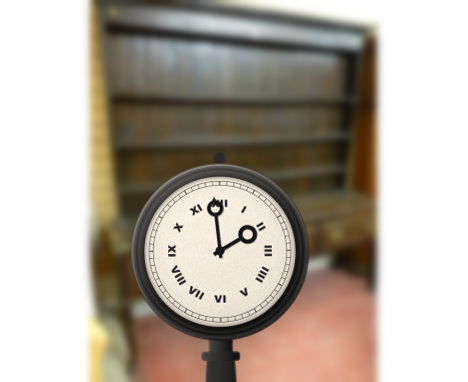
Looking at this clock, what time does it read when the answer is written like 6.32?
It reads 1.59
